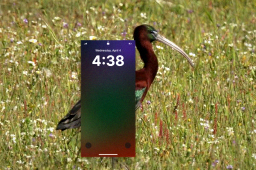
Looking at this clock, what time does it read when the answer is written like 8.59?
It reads 4.38
